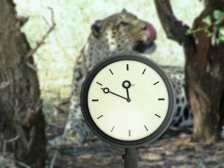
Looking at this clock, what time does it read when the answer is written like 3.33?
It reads 11.49
